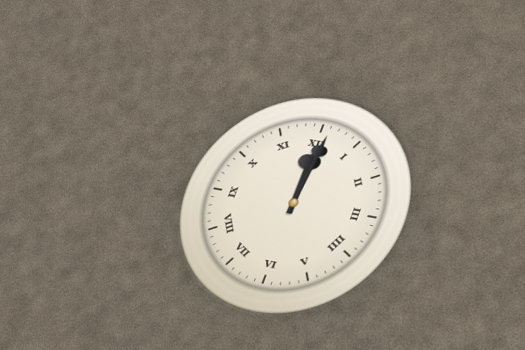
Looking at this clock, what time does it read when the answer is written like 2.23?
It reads 12.01
